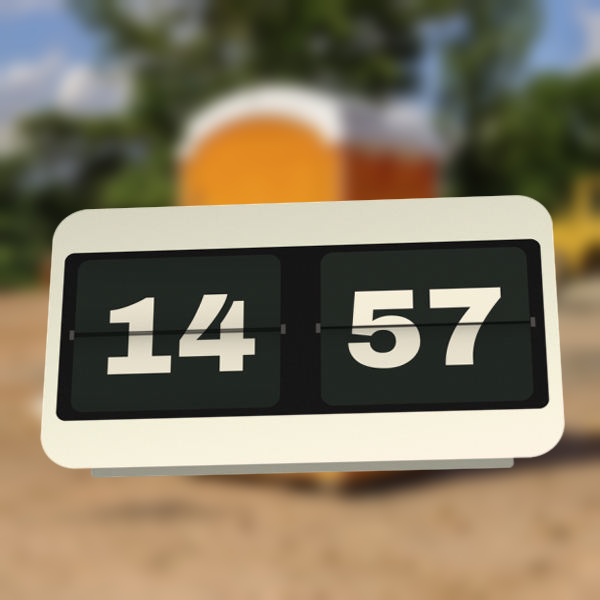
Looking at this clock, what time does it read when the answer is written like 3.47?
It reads 14.57
